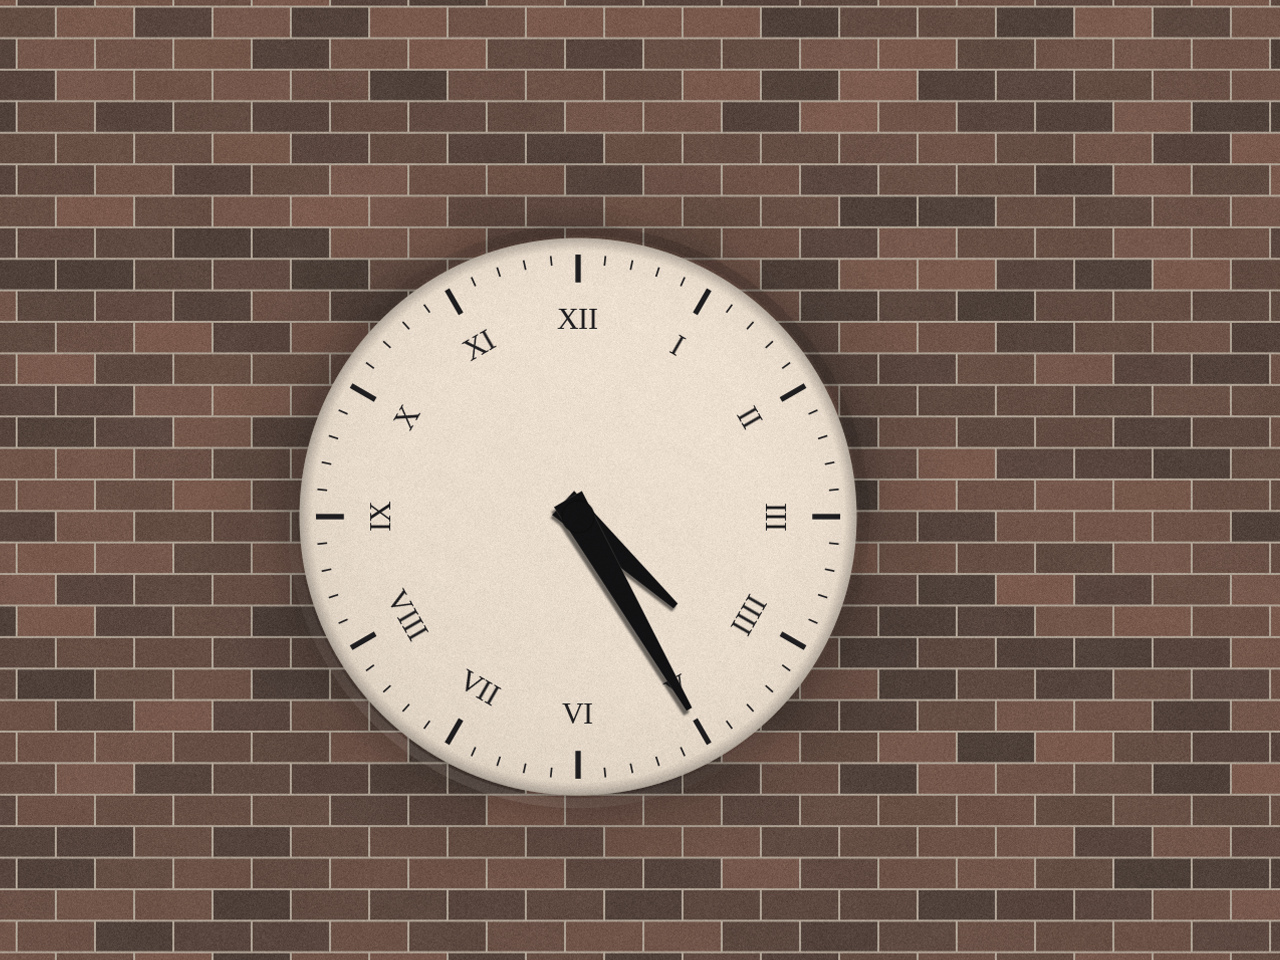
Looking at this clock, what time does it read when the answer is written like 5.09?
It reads 4.25
